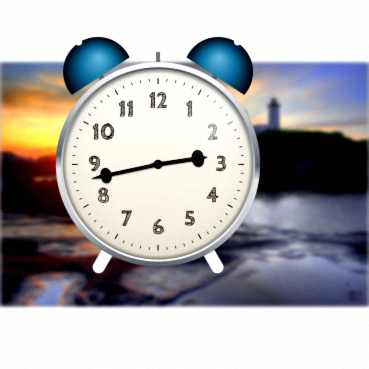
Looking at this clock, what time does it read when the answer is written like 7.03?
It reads 2.43
